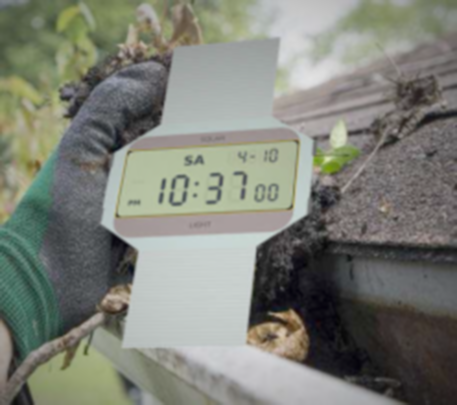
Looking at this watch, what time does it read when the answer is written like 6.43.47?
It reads 10.37.00
